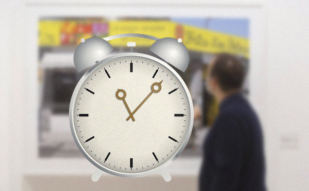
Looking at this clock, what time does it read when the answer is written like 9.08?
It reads 11.07
